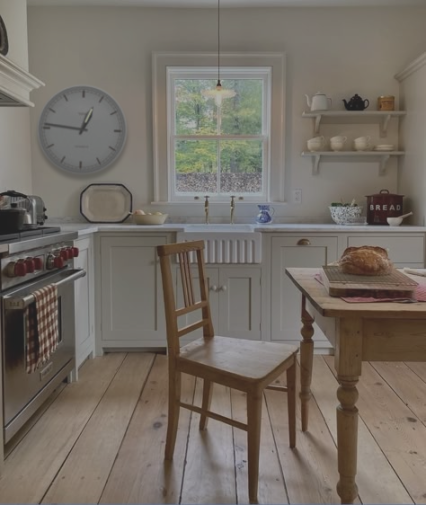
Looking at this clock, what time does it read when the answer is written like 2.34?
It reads 12.46
